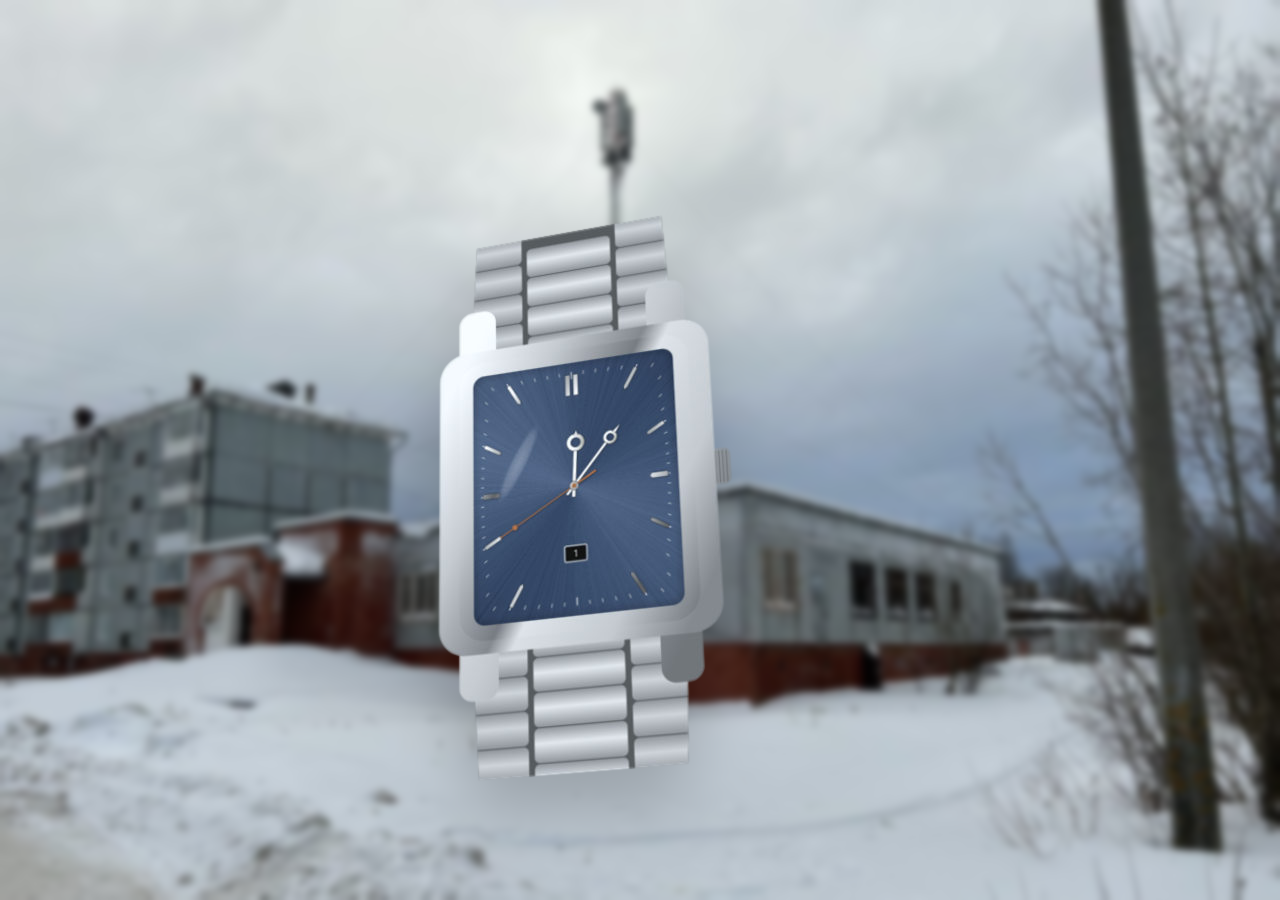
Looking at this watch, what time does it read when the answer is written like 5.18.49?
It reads 12.06.40
